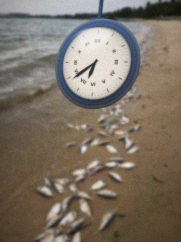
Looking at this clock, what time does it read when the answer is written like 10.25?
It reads 6.39
